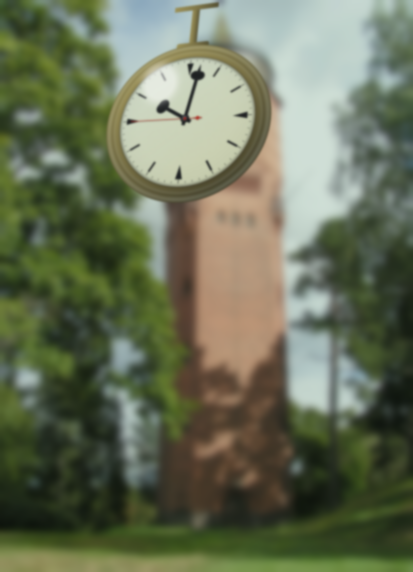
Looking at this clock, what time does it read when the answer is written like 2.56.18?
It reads 10.01.45
